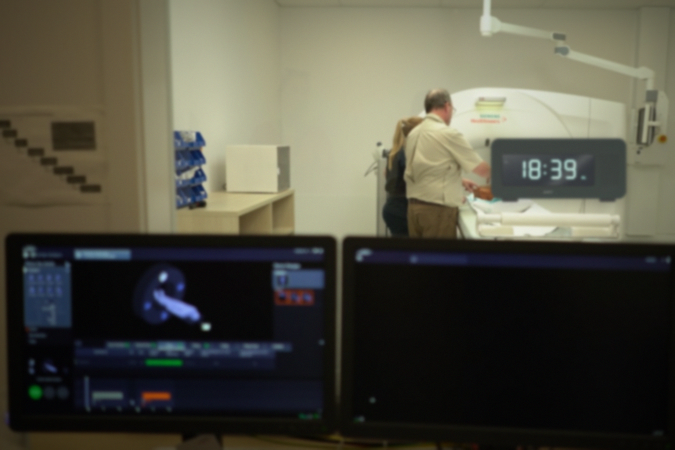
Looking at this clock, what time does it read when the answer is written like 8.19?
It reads 18.39
